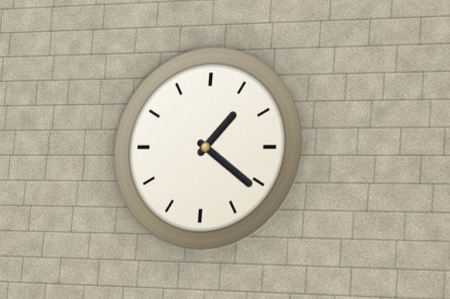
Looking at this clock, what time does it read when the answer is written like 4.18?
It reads 1.21
